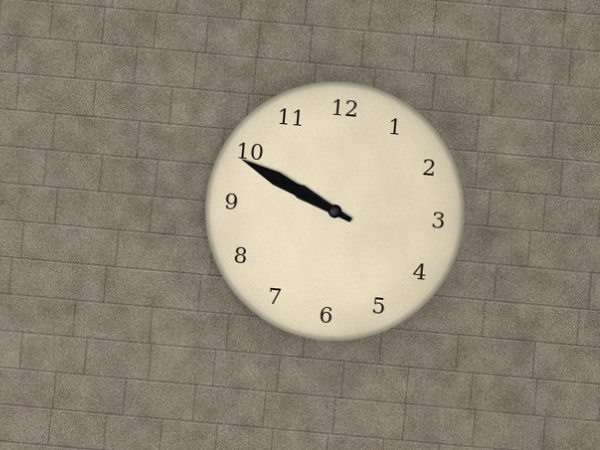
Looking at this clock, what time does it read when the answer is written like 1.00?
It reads 9.49
